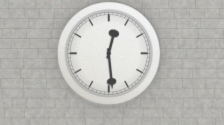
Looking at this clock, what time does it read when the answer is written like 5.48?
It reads 12.29
